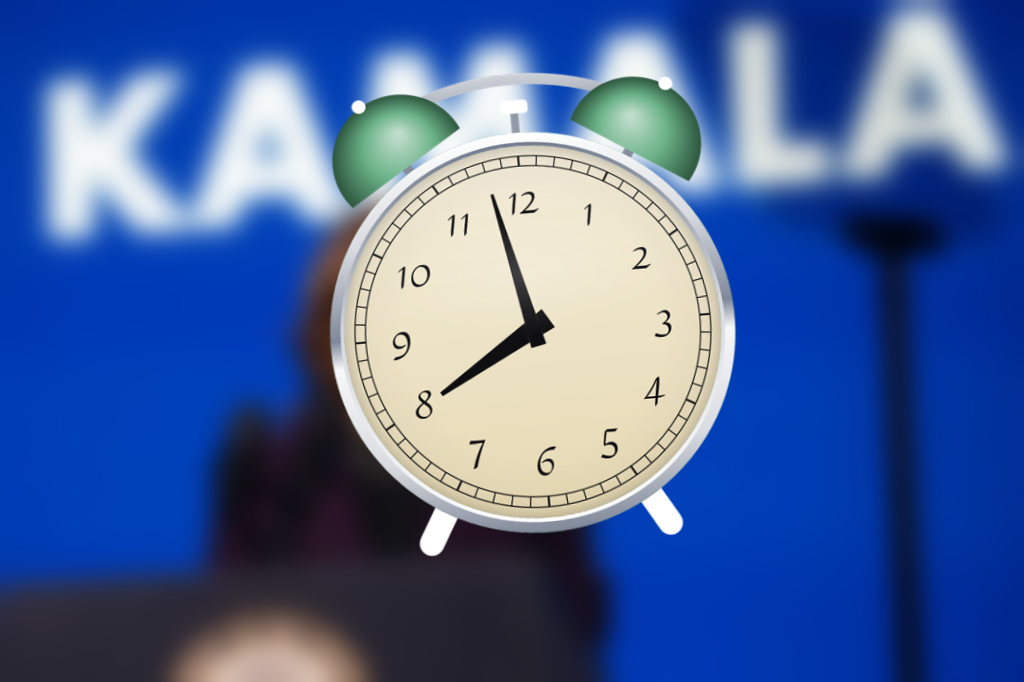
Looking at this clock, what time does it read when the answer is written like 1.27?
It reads 7.58
